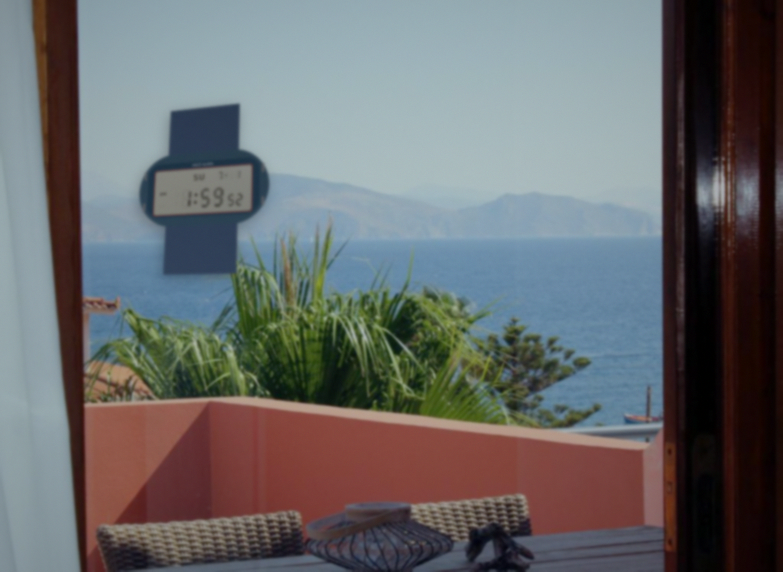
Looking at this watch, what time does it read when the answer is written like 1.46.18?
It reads 1.59.52
